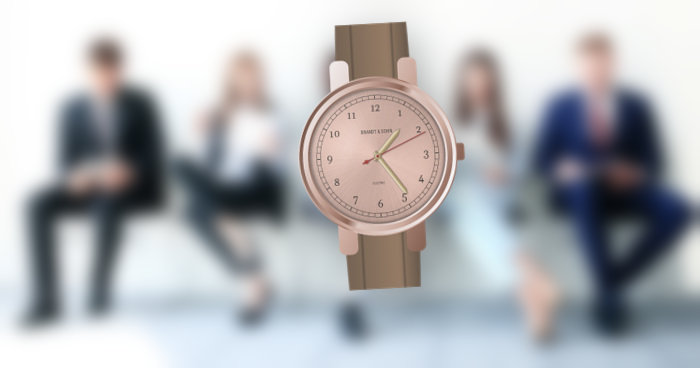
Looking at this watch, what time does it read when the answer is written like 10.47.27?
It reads 1.24.11
